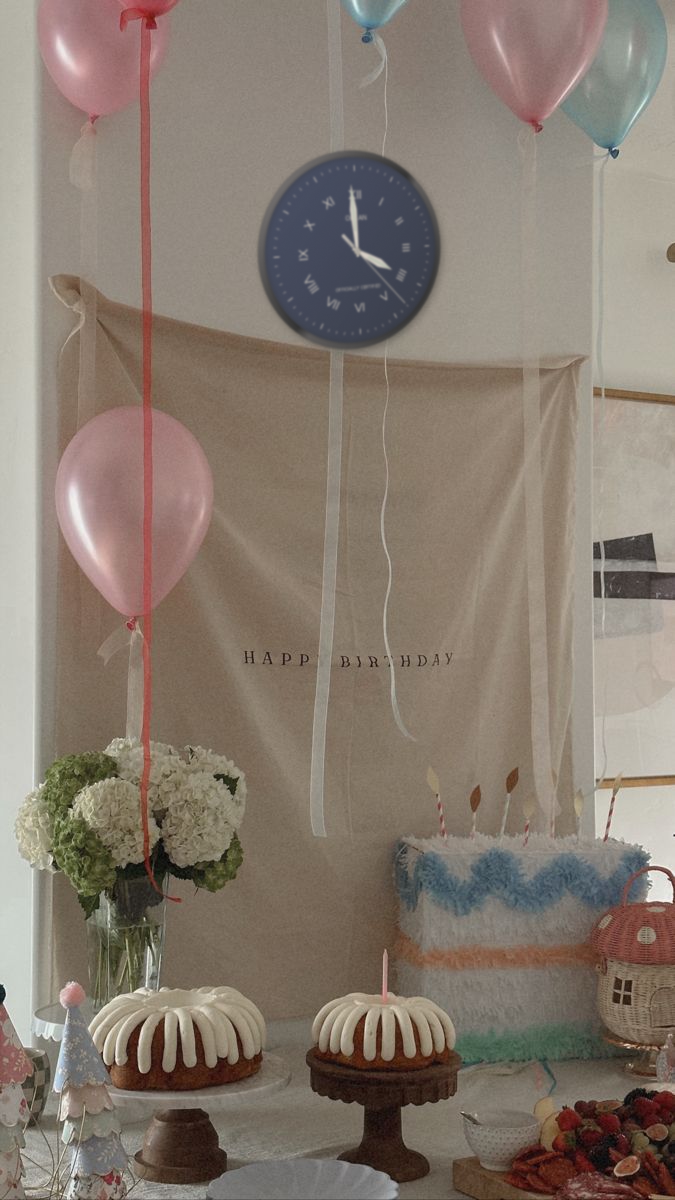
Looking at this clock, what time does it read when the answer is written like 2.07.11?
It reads 3.59.23
